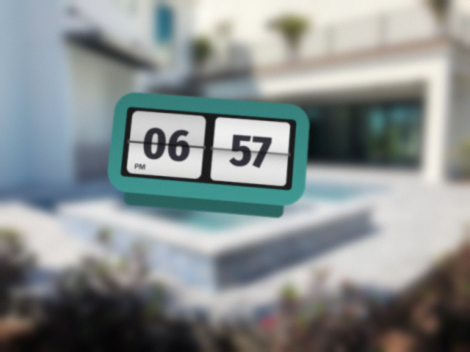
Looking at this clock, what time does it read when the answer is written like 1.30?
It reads 6.57
